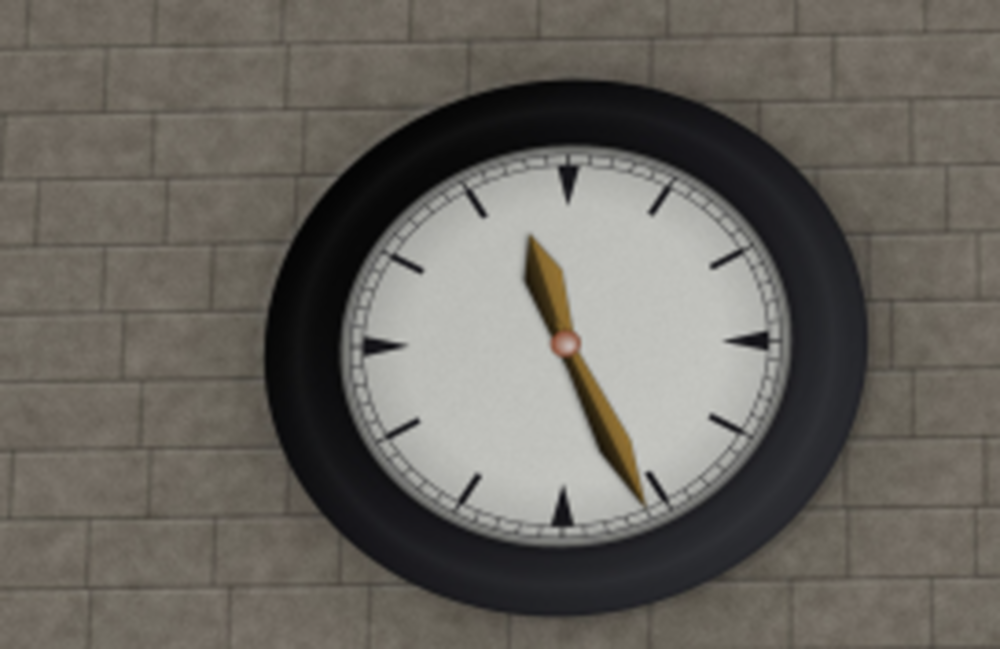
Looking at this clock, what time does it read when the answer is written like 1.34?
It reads 11.26
